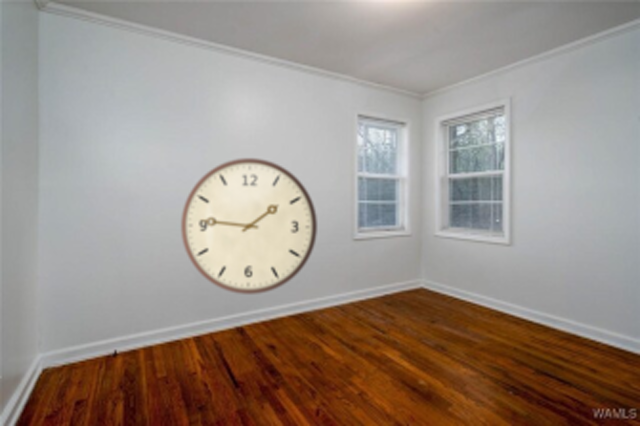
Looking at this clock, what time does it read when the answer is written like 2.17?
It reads 1.46
